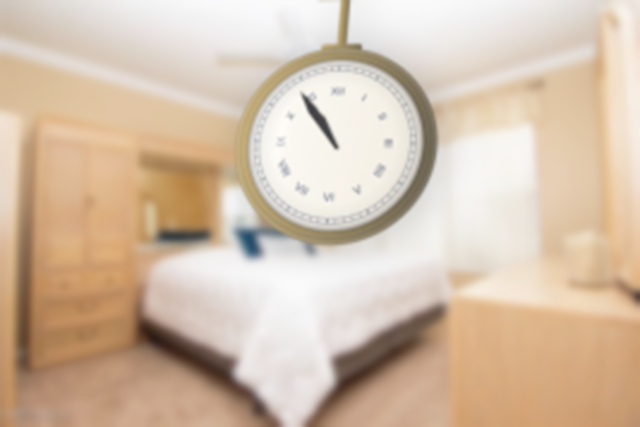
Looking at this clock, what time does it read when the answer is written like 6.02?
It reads 10.54
